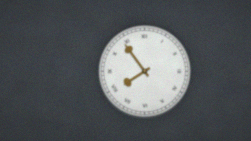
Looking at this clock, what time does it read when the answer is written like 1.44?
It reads 7.54
